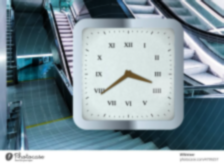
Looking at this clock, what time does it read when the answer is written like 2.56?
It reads 3.39
